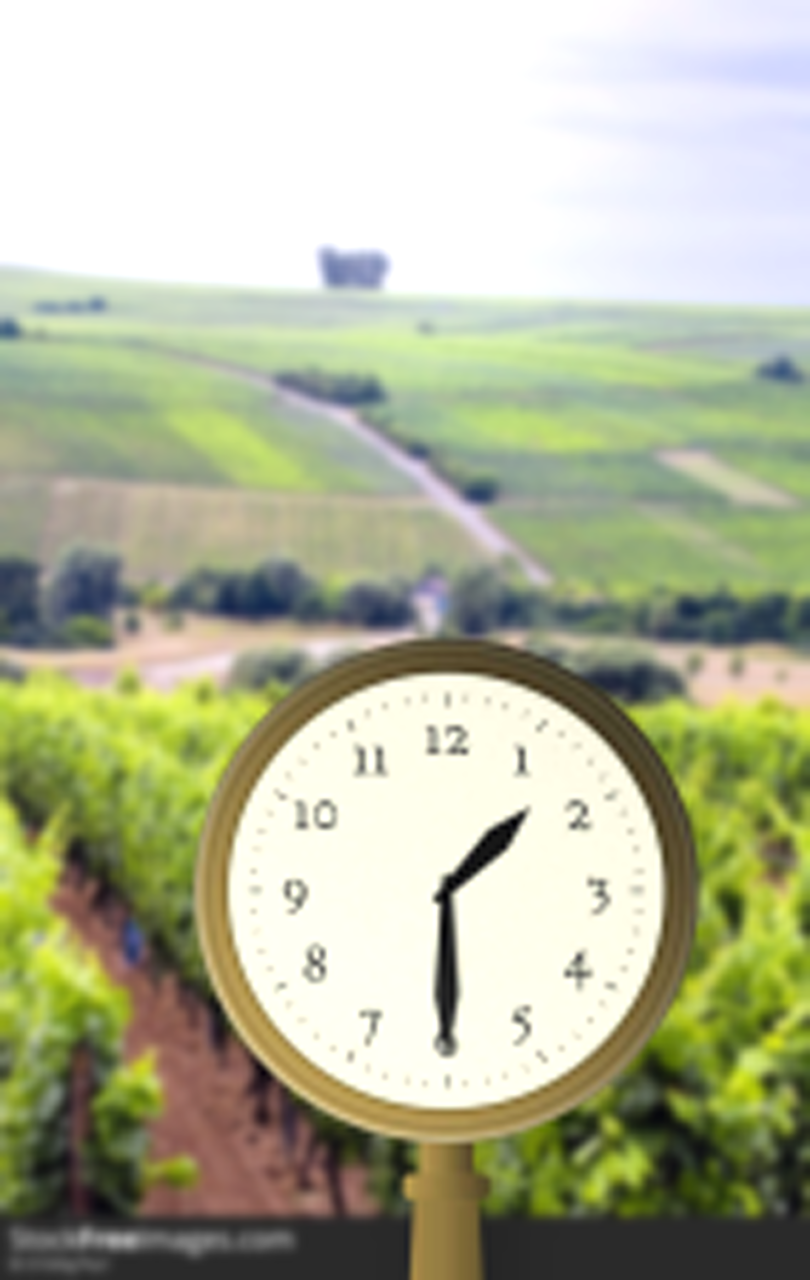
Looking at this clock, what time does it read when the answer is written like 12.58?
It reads 1.30
